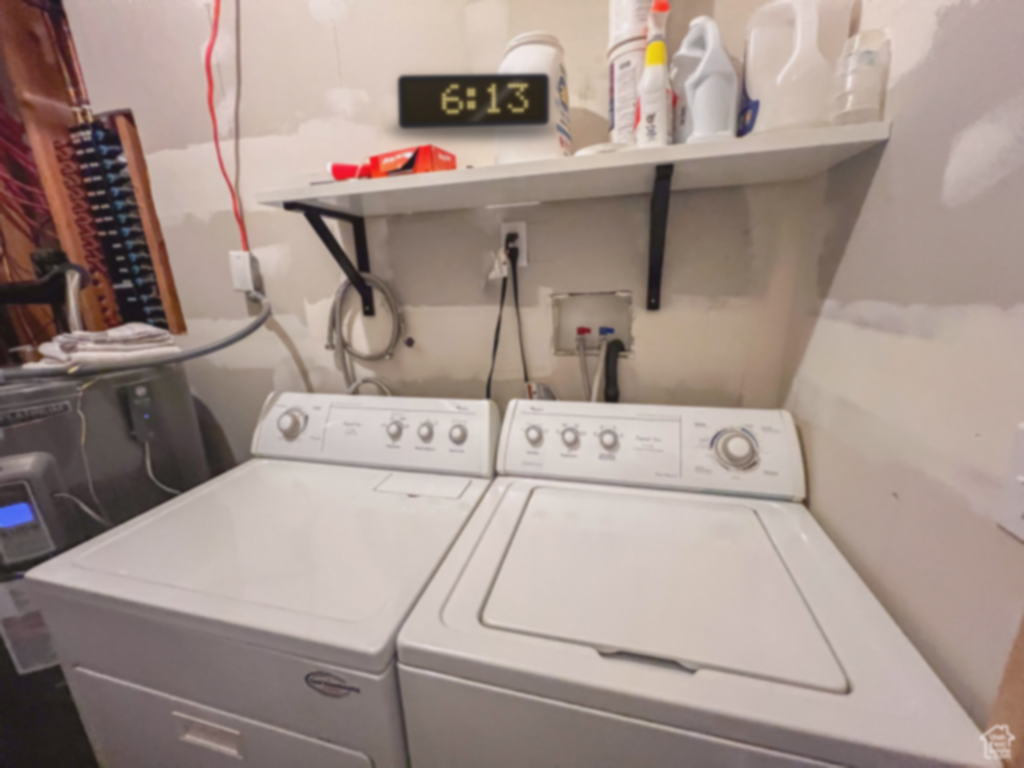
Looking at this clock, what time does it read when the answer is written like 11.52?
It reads 6.13
